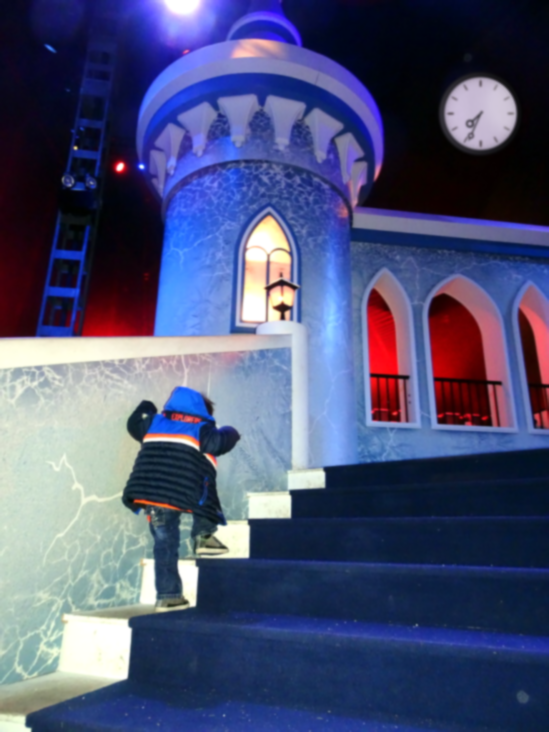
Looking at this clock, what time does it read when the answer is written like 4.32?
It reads 7.34
